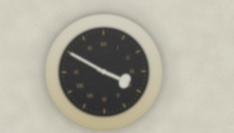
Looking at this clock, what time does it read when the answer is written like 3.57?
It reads 3.50
